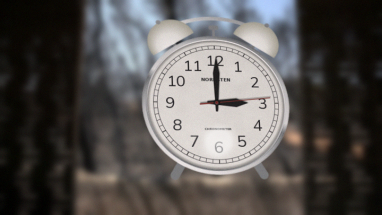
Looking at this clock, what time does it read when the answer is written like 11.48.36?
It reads 3.00.14
